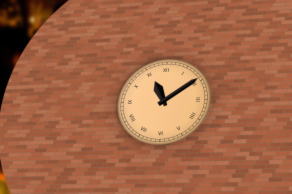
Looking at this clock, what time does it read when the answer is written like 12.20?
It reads 11.09
